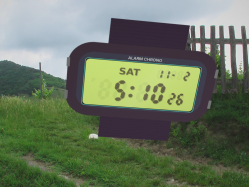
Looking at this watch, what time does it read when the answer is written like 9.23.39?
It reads 5.10.26
